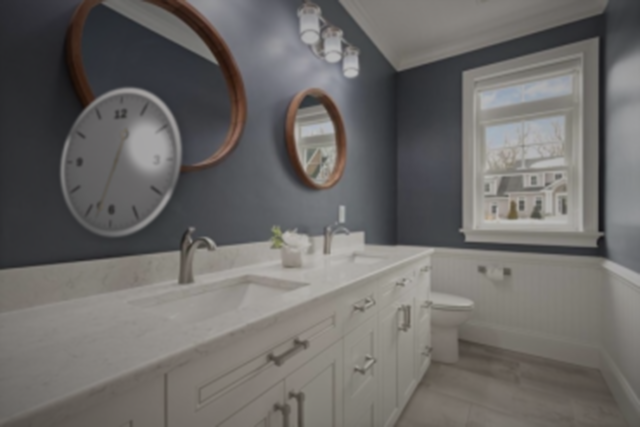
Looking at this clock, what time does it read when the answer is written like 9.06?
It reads 12.33
